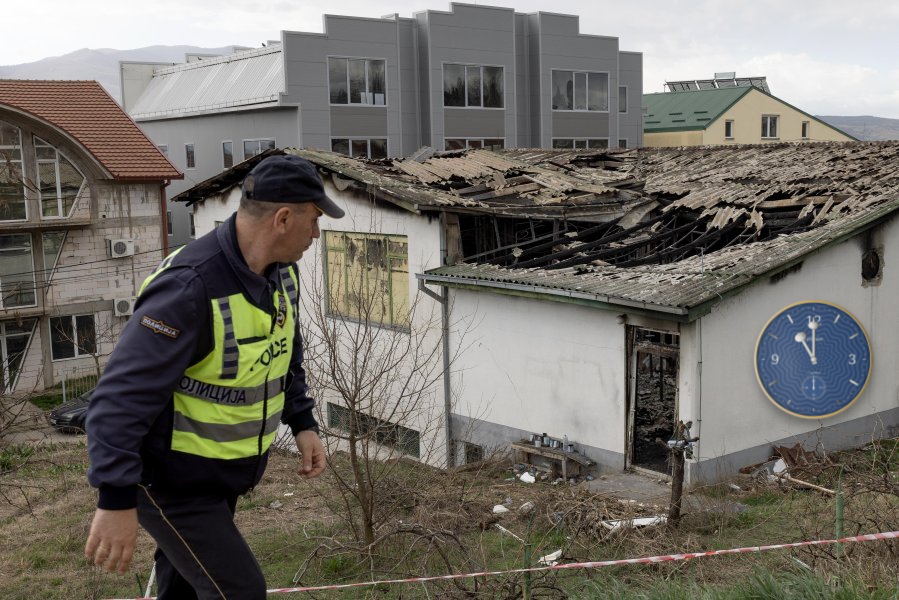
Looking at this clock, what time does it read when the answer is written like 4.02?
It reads 11.00
